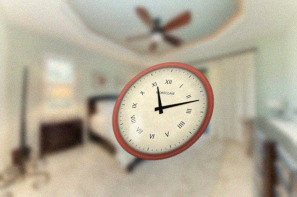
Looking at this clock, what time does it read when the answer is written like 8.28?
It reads 11.12
